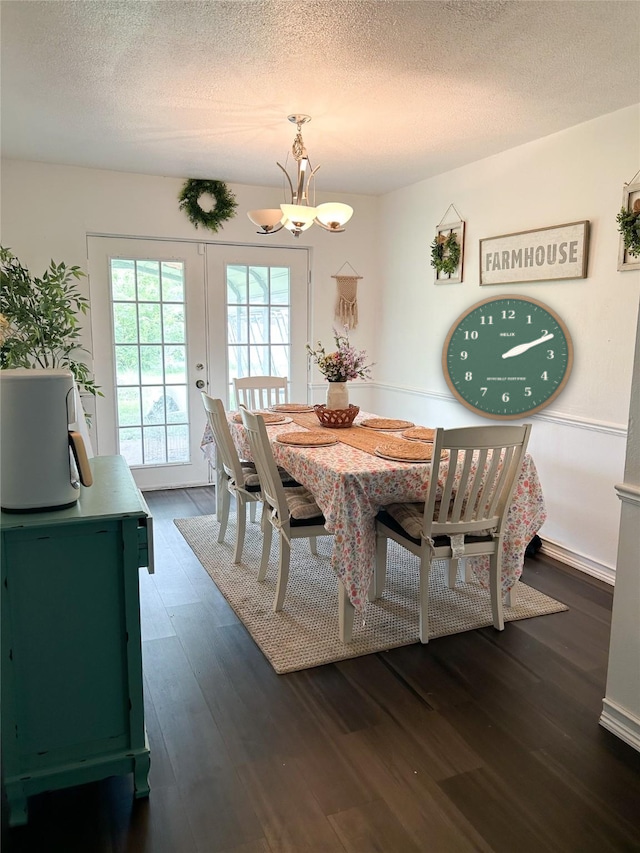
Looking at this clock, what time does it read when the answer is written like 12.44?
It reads 2.11
